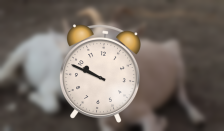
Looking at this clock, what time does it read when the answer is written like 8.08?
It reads 9.48
